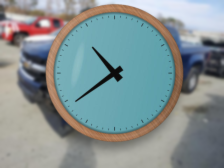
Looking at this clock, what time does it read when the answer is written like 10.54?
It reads 10.39
